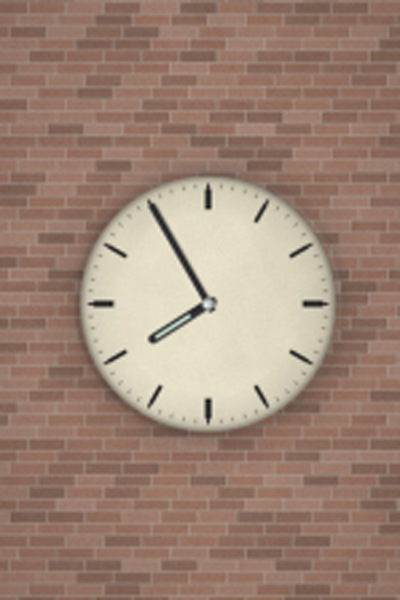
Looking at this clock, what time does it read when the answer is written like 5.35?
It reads 7.55
